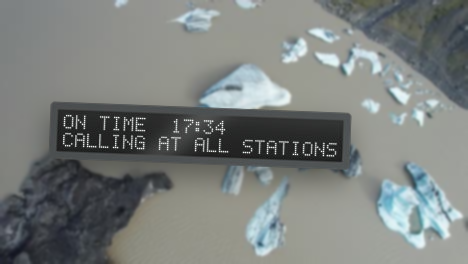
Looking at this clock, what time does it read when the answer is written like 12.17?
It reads 17.34
